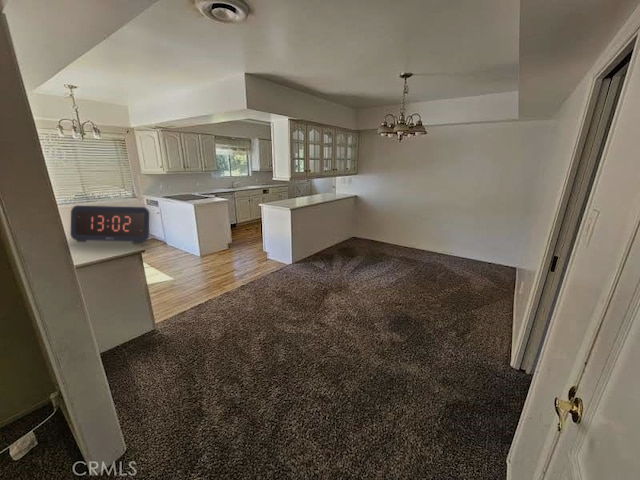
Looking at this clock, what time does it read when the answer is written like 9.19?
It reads 13.02
